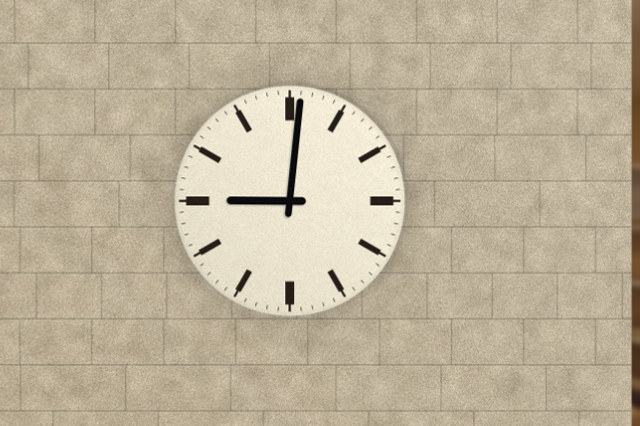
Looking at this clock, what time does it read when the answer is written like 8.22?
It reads 9.01
